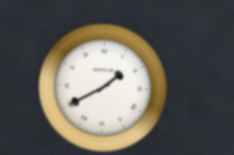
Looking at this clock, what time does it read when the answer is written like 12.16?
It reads 1.40
